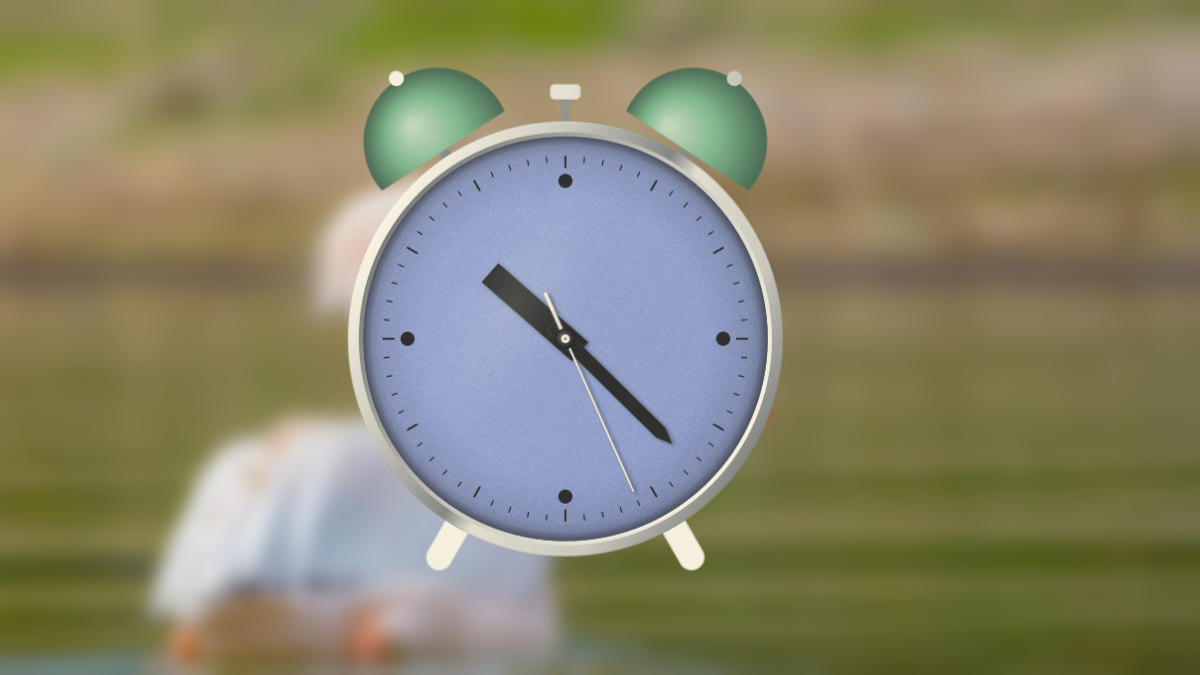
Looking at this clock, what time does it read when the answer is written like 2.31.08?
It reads 10.22.26
